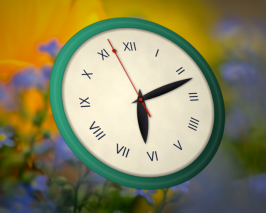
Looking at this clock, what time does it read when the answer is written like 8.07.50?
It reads 6.11.57
